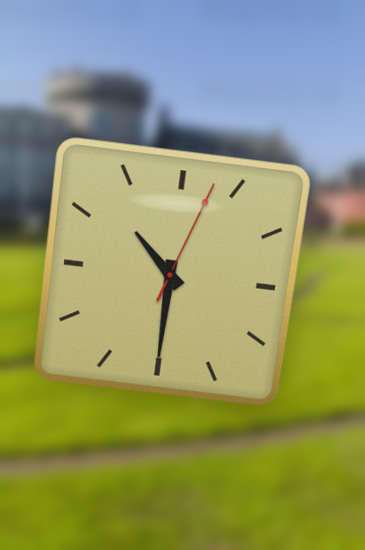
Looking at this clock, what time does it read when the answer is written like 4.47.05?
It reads 10.30.03
